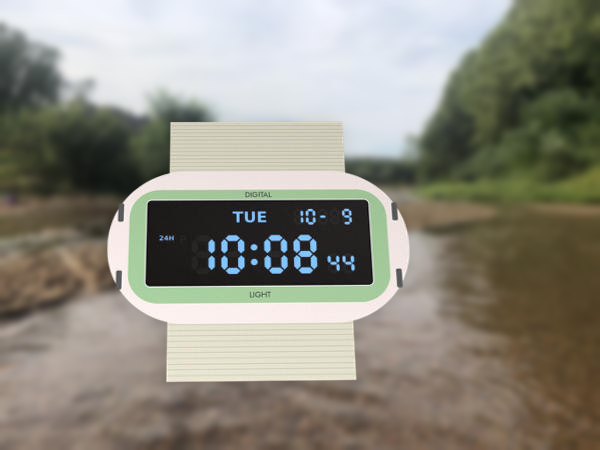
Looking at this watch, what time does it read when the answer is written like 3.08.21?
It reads 10.08.44
